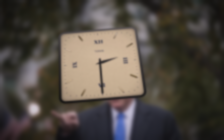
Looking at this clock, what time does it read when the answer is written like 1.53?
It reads 2.30
